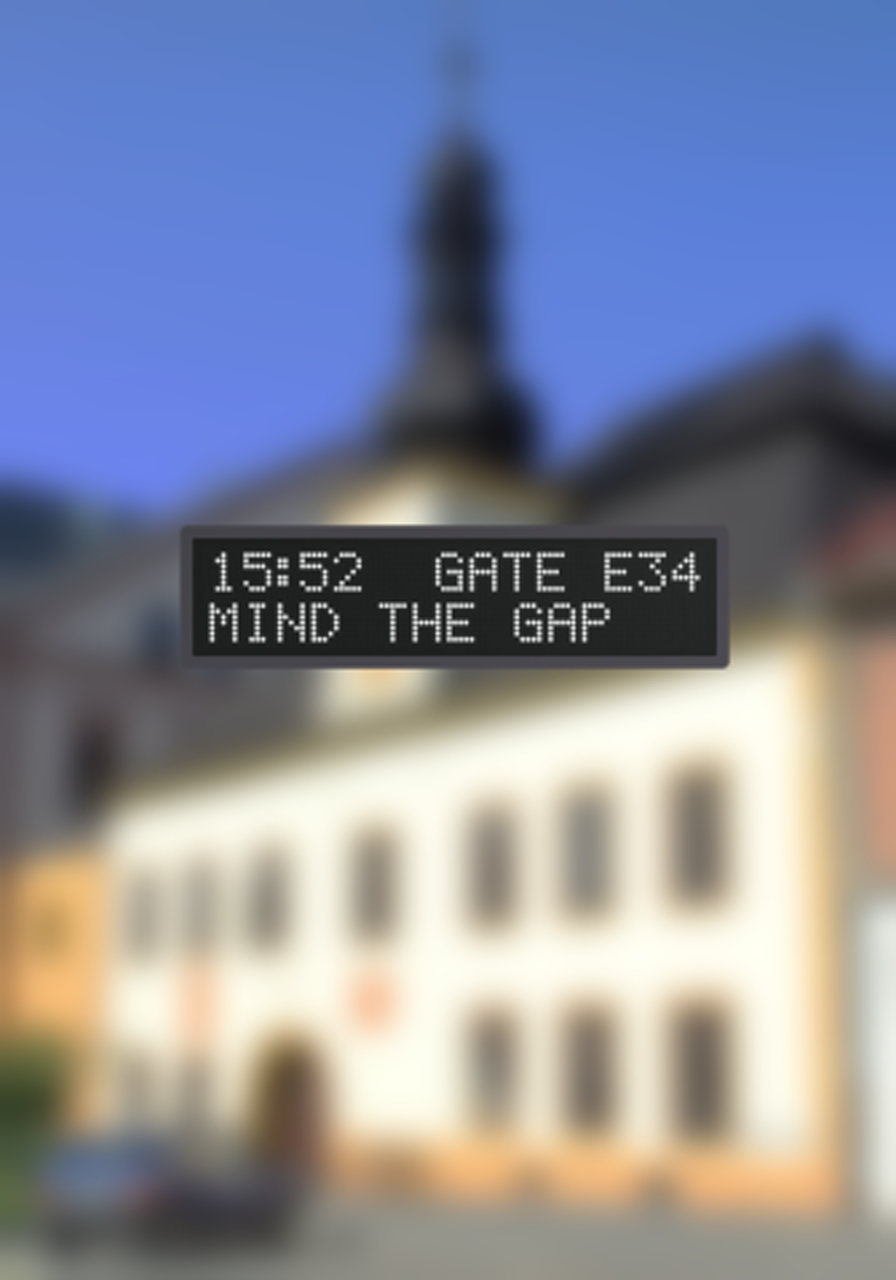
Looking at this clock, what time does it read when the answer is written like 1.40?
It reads 15.52
